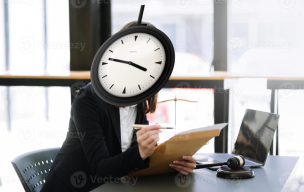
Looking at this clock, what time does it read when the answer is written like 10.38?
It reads 3.47
